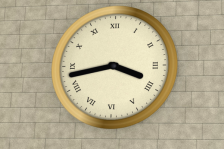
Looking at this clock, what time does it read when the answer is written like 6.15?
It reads 3.43
